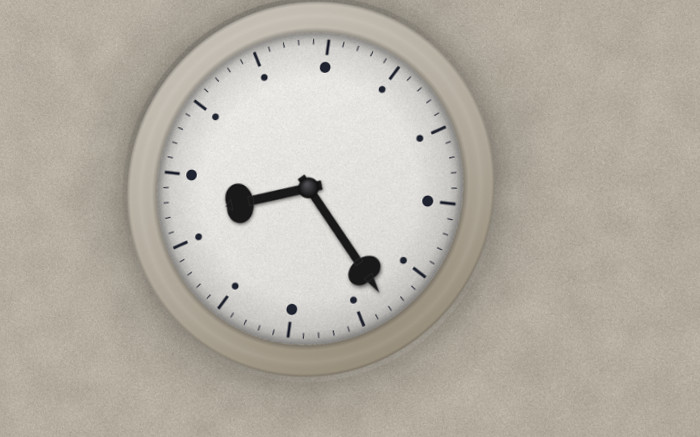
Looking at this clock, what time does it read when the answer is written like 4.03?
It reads 8.23
